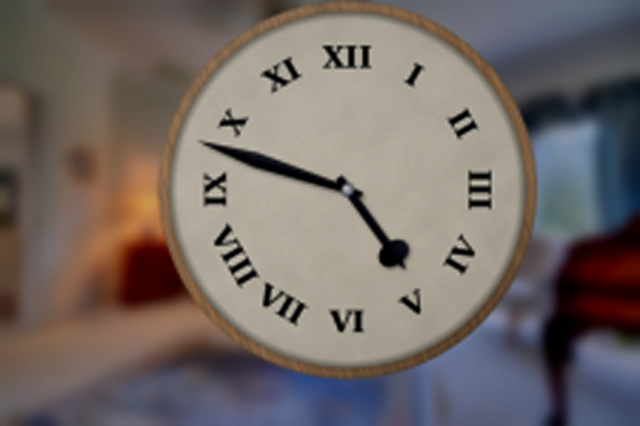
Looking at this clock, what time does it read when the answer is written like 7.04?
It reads 4.48
